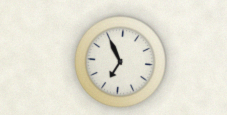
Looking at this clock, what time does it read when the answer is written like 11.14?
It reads 6.55
